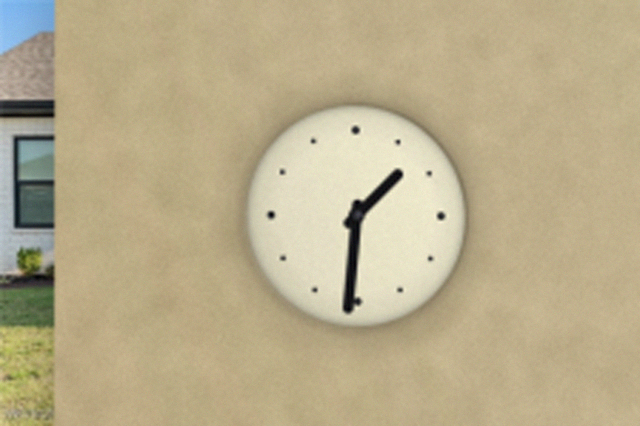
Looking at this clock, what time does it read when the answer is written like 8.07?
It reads 1.31
